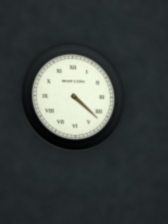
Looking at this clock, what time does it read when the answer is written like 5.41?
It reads 4.22
